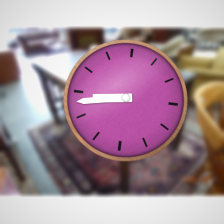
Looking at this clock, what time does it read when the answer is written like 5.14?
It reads 8.43
